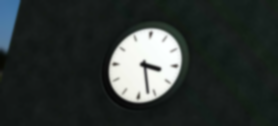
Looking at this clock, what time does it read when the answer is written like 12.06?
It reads 3.27
